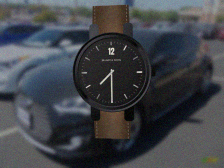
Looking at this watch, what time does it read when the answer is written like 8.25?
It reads 7.30
